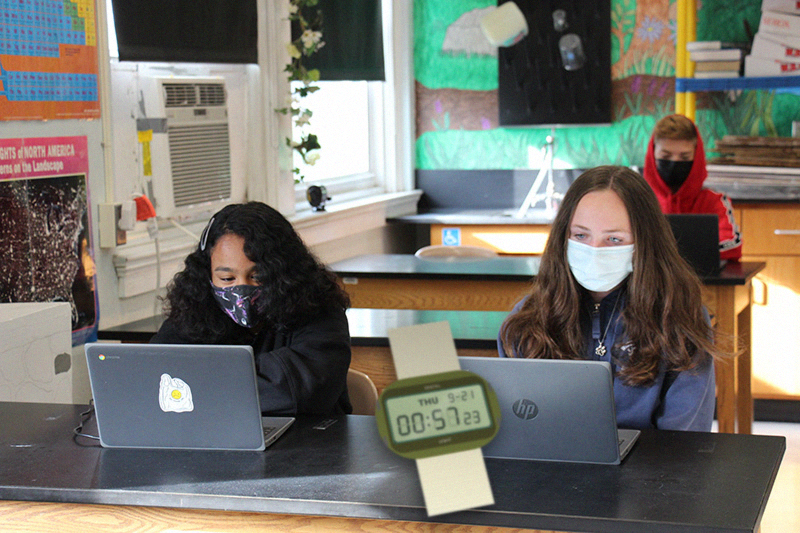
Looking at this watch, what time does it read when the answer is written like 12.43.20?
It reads 0.57.23
